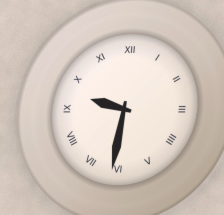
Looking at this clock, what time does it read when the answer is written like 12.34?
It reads 9.31
